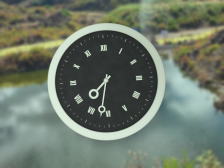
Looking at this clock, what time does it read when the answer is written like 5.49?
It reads 7.32
